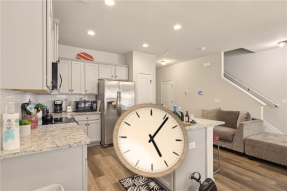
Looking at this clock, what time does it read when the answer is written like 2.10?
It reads 5.06
